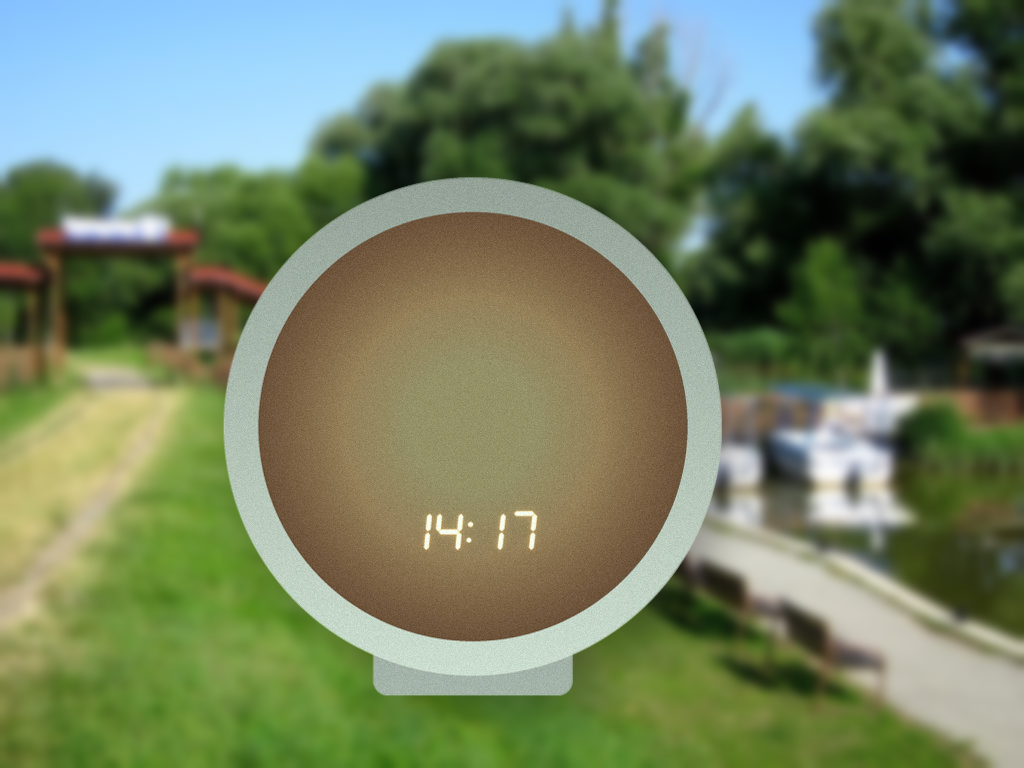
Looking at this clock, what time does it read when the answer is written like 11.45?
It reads 14.17
